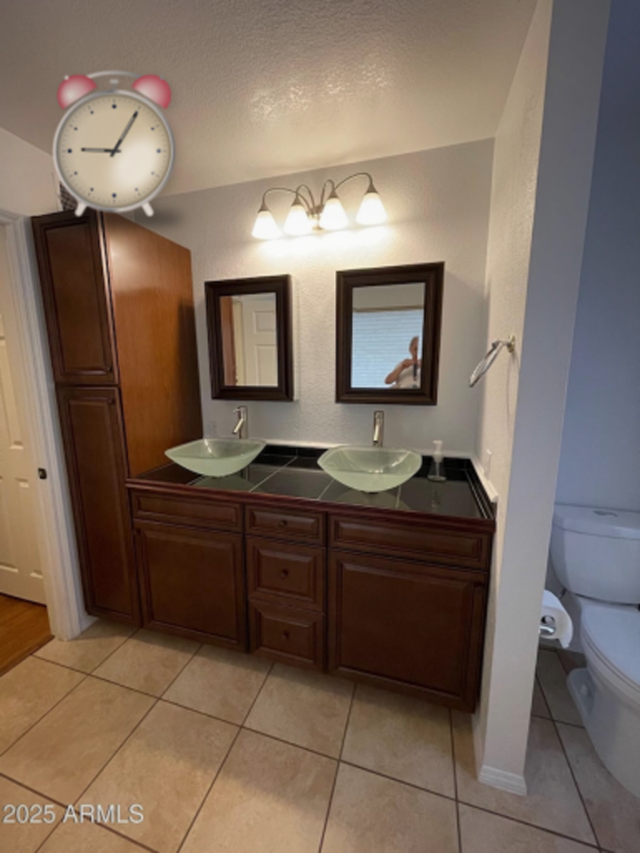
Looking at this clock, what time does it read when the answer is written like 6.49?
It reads 9.05
